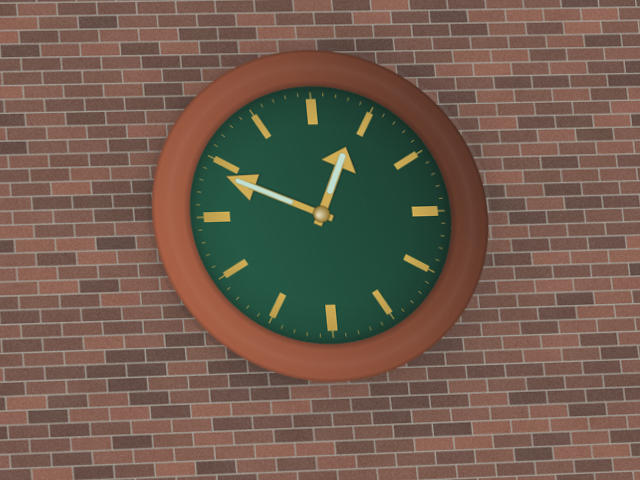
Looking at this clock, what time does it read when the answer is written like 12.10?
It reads 12.49
